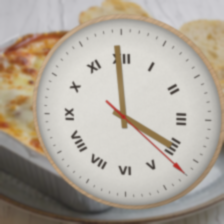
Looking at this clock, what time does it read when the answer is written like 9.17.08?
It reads 3.59.22
